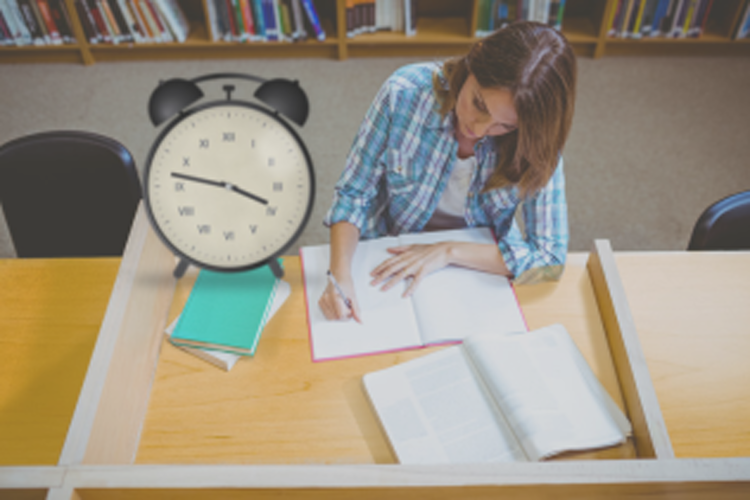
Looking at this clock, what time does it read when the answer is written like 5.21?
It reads 3.47
